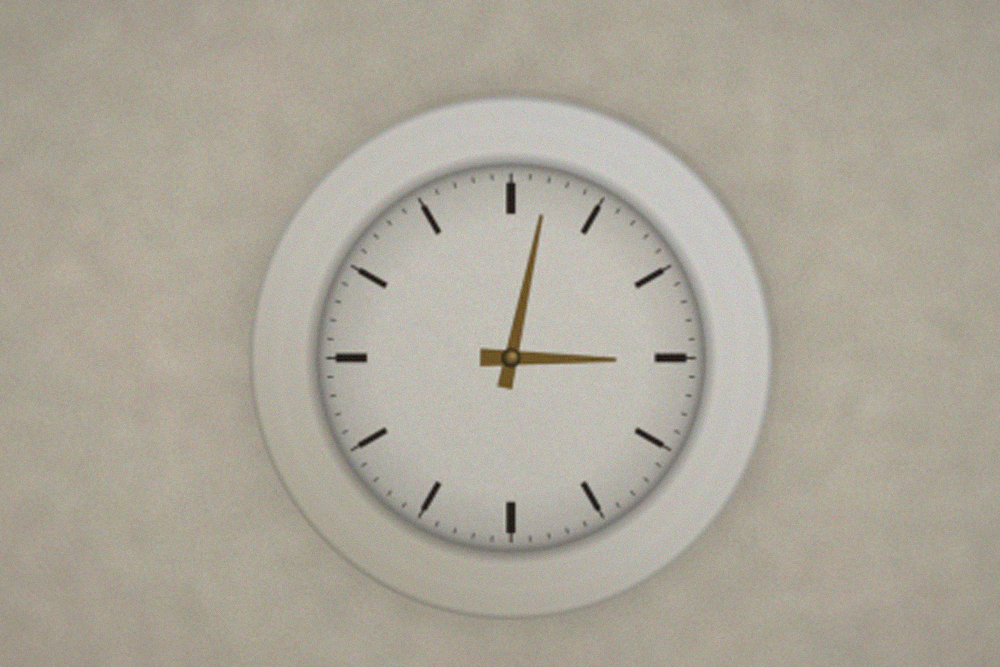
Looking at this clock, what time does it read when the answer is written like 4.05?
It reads 3.02
